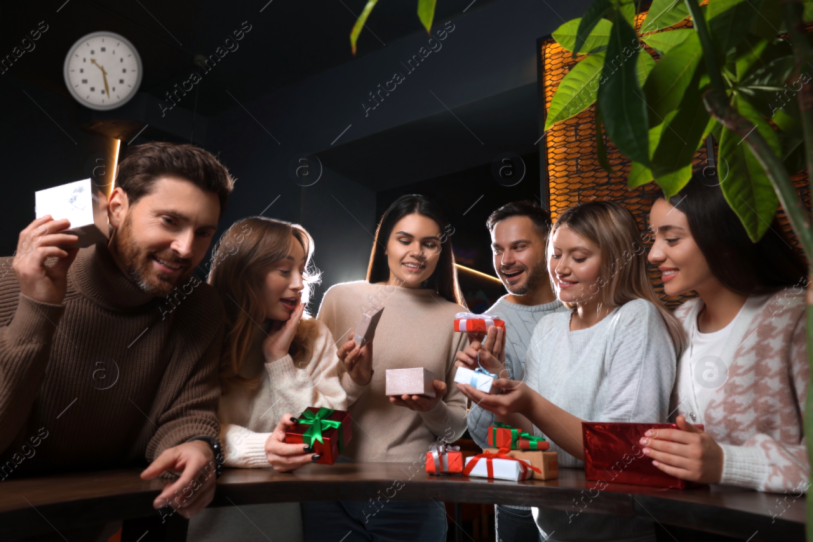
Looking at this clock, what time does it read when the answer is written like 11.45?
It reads 10.28
